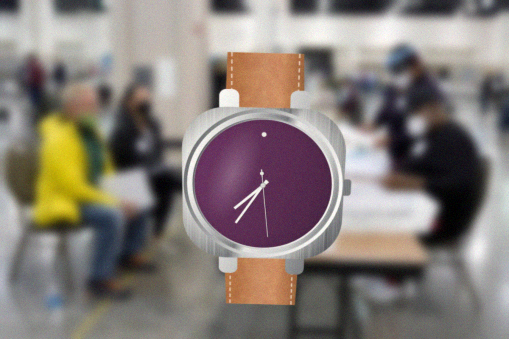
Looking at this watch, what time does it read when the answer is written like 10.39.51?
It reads 7.35.29
